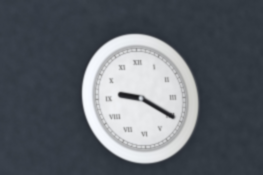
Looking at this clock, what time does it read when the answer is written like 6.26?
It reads 9.20
